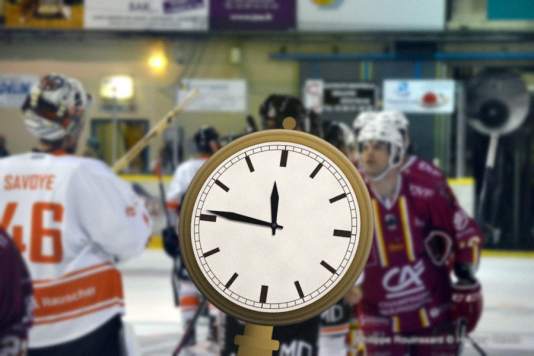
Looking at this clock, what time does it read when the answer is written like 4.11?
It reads 11.46
